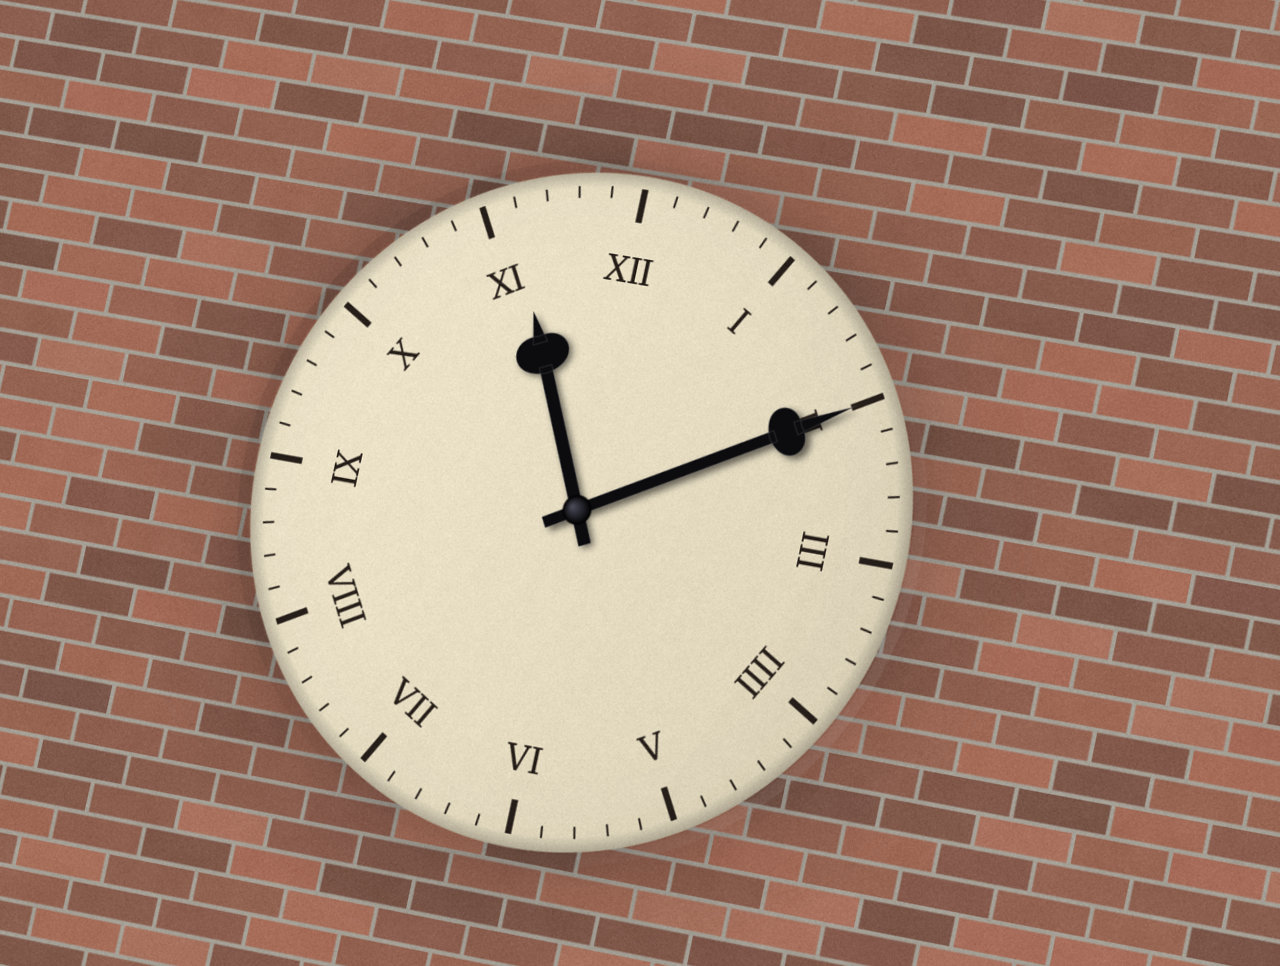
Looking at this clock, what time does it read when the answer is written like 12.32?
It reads 11.10
